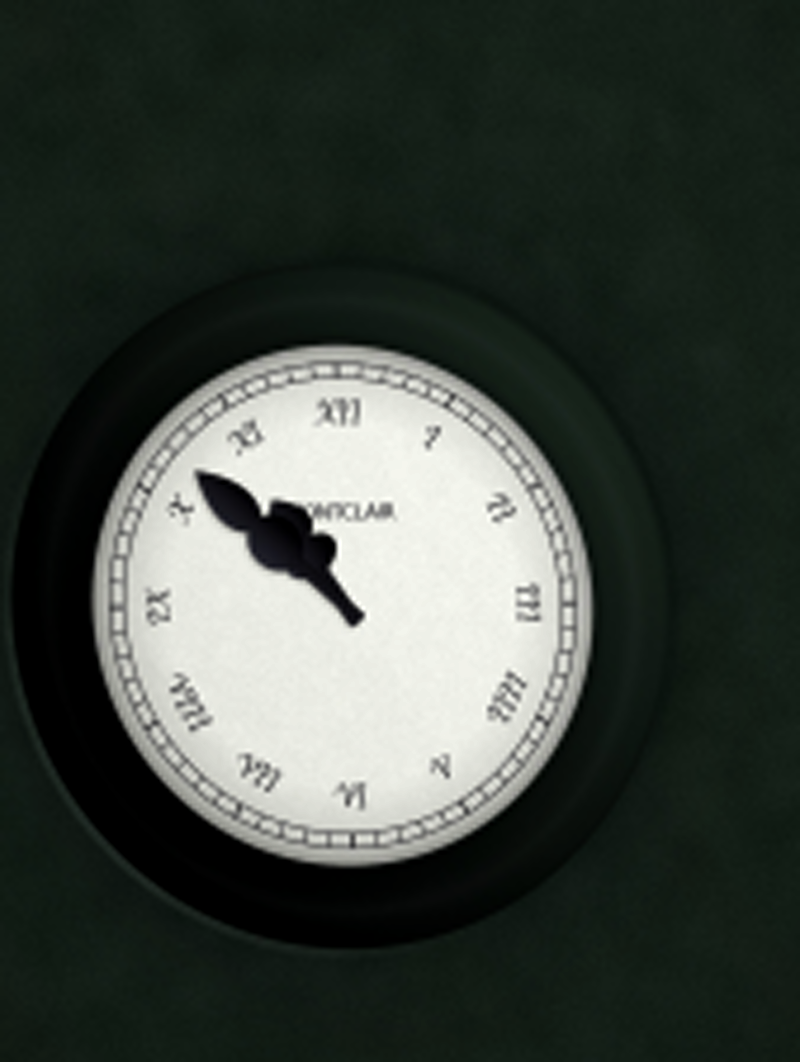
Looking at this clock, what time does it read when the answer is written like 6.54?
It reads 10.52
